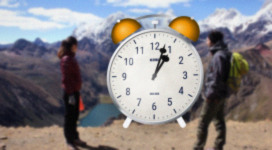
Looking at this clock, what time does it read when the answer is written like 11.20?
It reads 1.03
